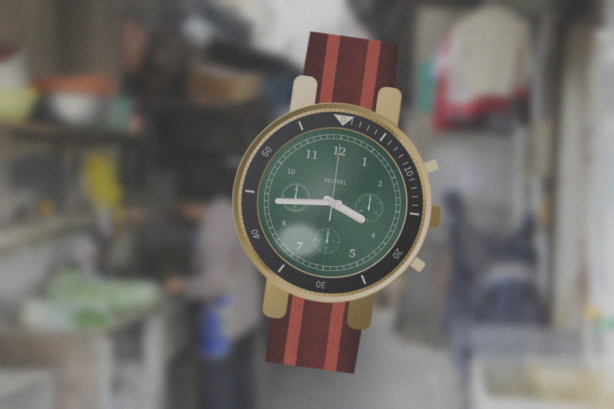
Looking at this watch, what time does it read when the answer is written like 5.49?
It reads 3.44
